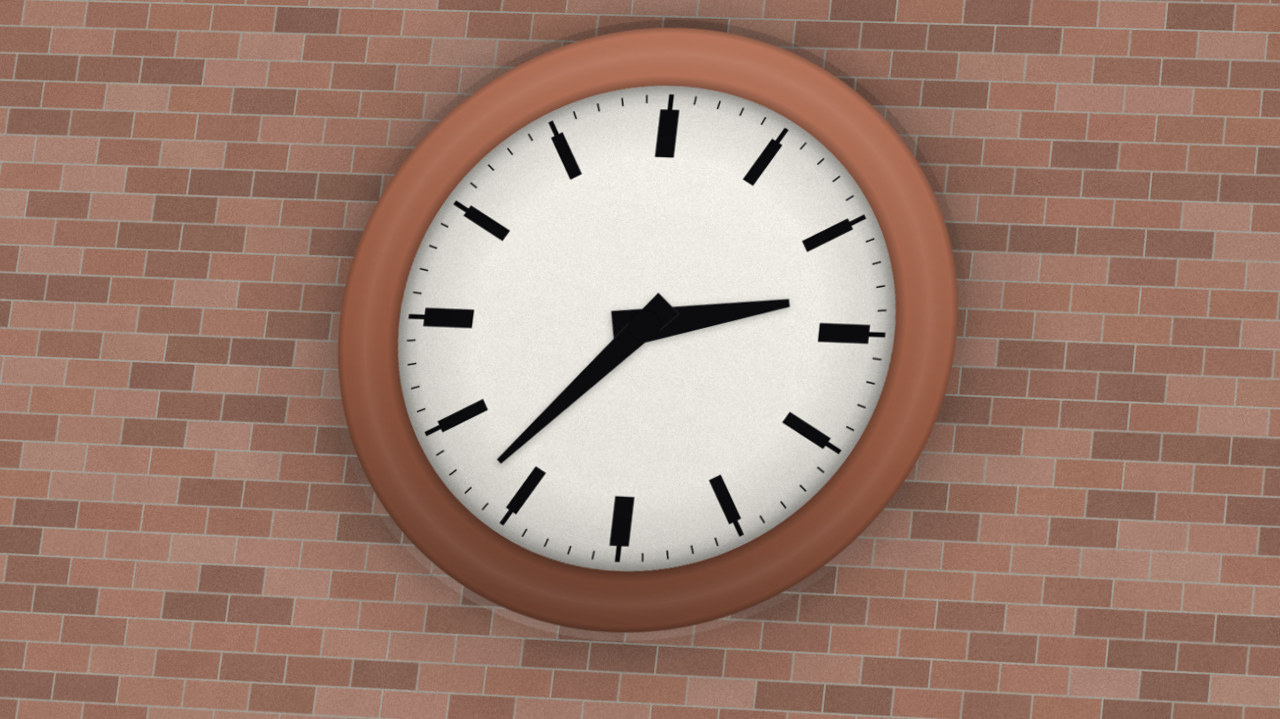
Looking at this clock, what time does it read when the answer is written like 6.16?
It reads 2.37
